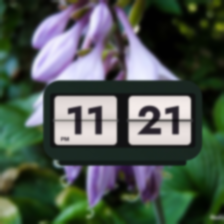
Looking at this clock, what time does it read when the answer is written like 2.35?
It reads 11.21
